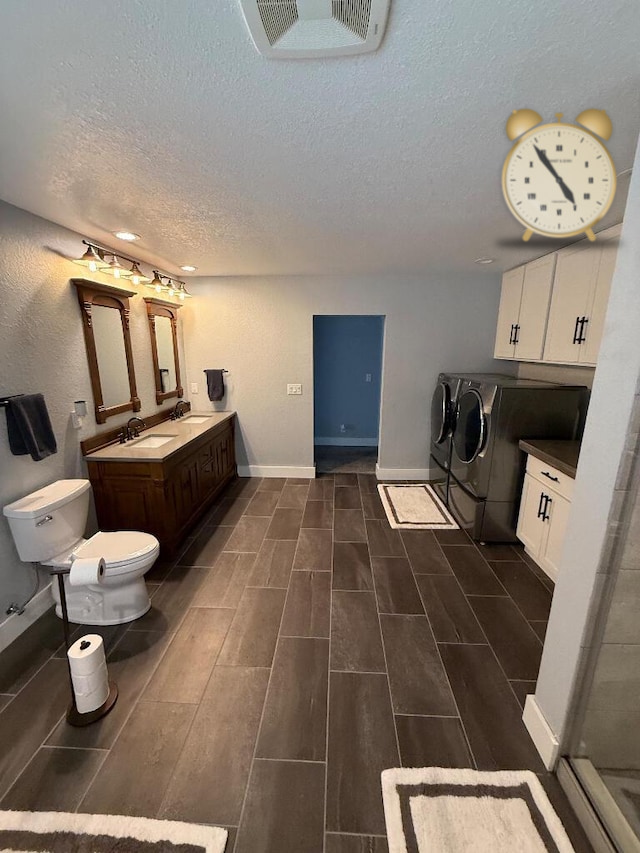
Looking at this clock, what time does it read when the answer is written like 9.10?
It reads 4.54
